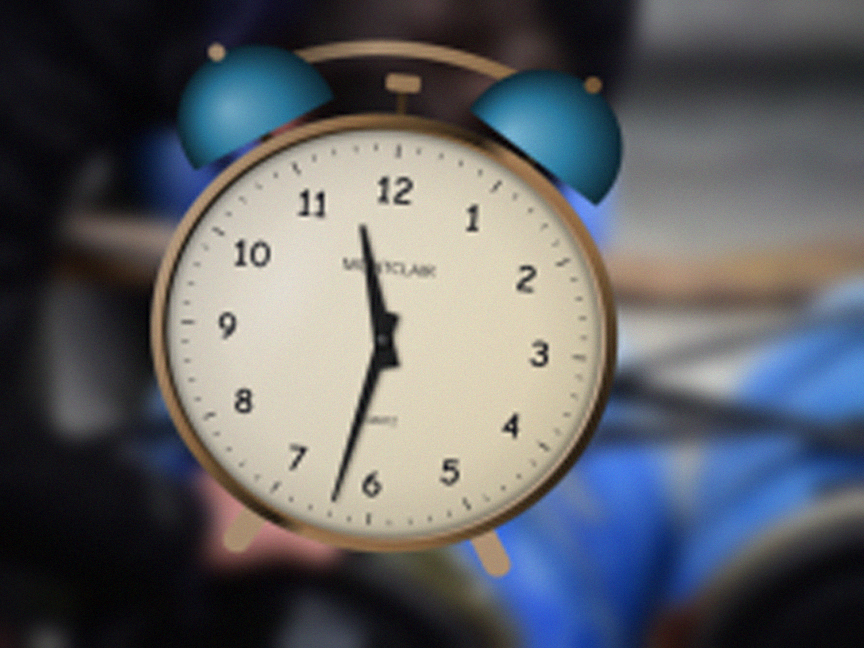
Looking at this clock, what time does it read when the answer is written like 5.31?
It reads 11.32
